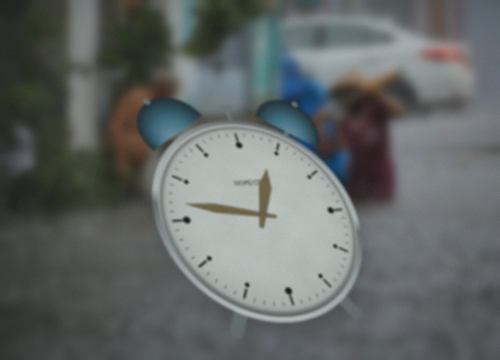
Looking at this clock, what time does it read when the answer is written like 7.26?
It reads 12.47
